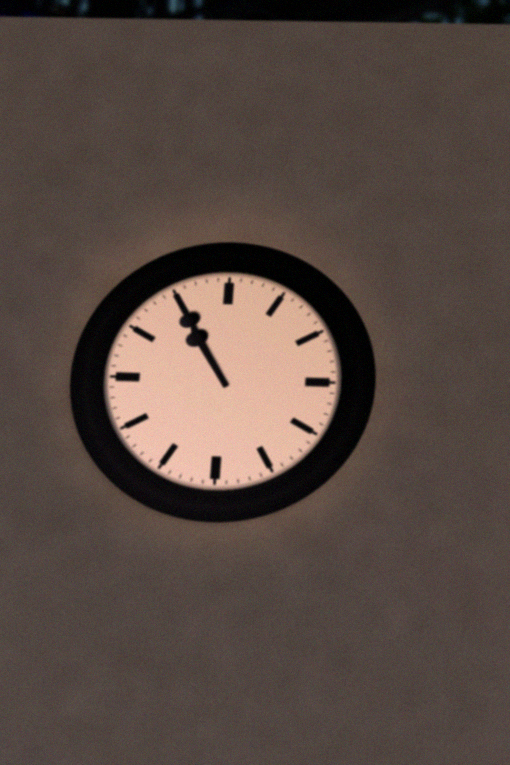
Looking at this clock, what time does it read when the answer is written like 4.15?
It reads 10.55
